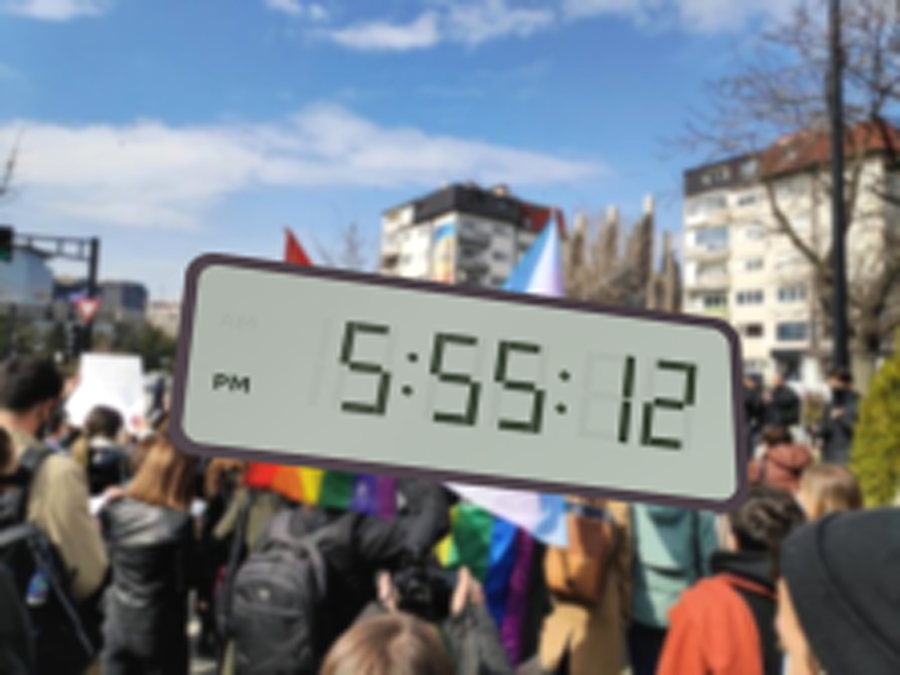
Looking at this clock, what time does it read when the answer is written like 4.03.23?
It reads 5.55.12
